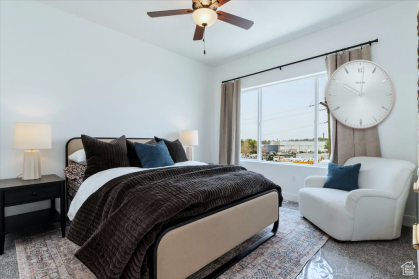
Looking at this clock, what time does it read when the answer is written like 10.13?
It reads 10.01
